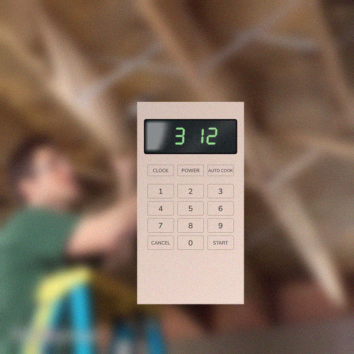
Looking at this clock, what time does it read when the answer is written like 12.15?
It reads 3.12
